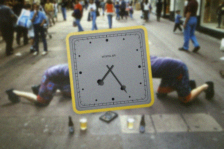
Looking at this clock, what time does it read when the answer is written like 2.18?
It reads 7.25
